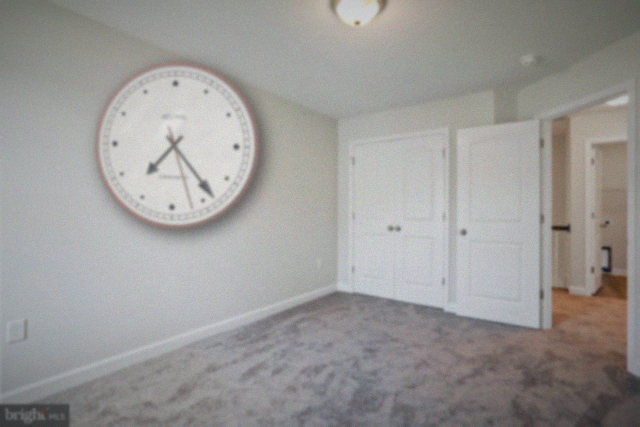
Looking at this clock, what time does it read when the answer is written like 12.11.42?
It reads 7.23.27
